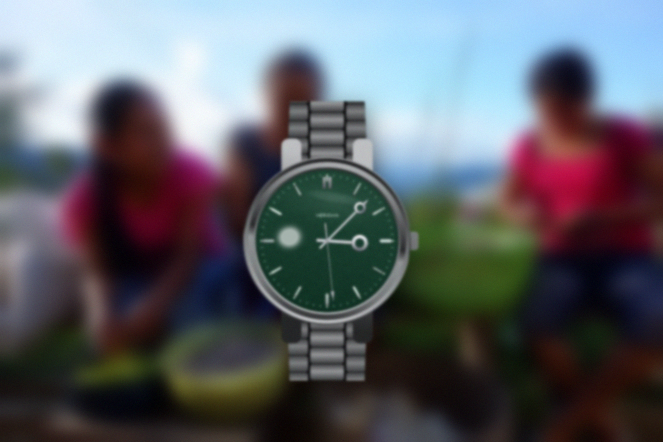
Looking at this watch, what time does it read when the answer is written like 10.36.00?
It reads 3.07.29
